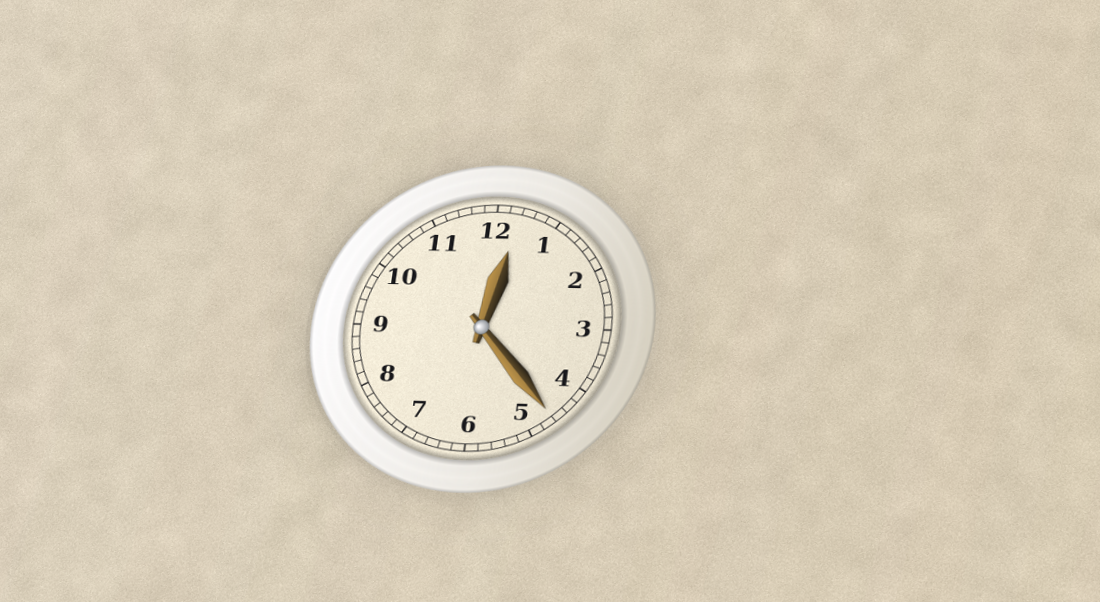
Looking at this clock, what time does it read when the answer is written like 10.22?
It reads 12.23
